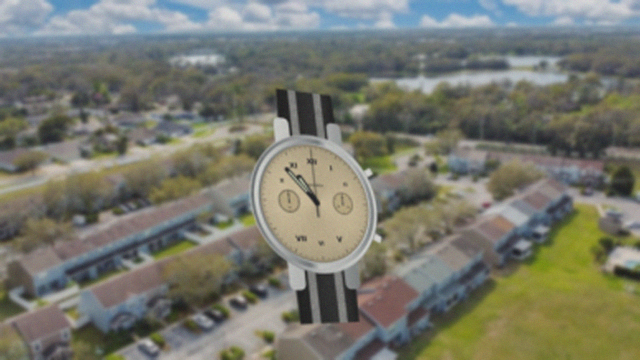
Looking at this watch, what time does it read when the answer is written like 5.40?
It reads 10.53
